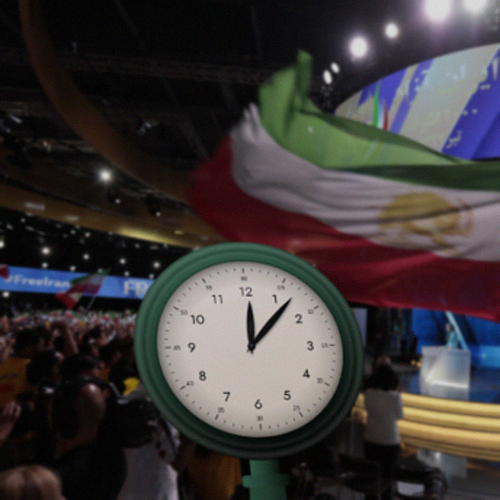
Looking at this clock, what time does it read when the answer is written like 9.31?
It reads 12.07
